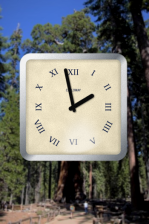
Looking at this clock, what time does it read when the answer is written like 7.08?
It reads 1.58
